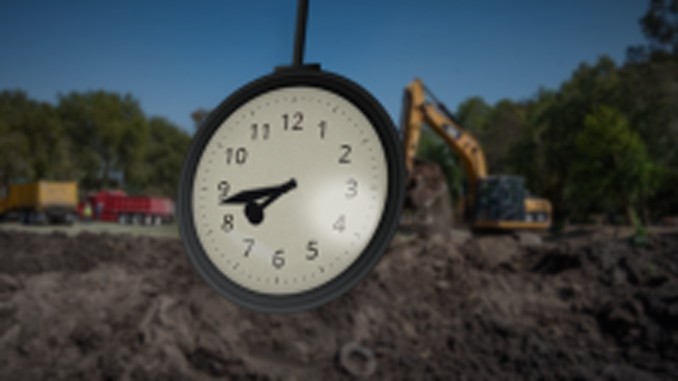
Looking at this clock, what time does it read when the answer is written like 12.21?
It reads 7.43
